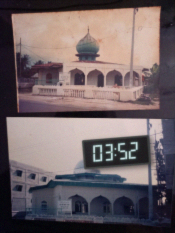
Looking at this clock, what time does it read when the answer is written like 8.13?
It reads 3.52
